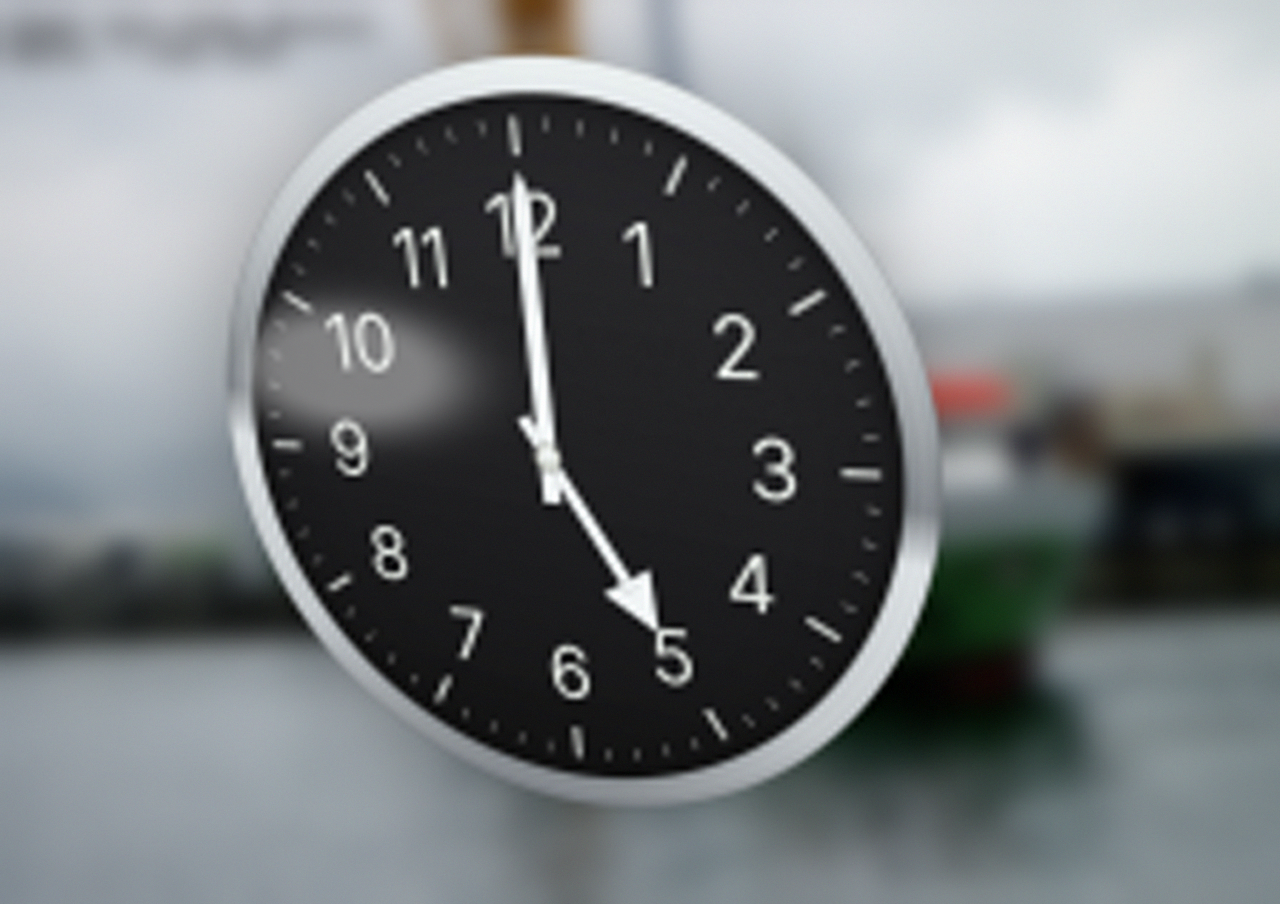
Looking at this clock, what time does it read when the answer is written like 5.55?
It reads 5.00
